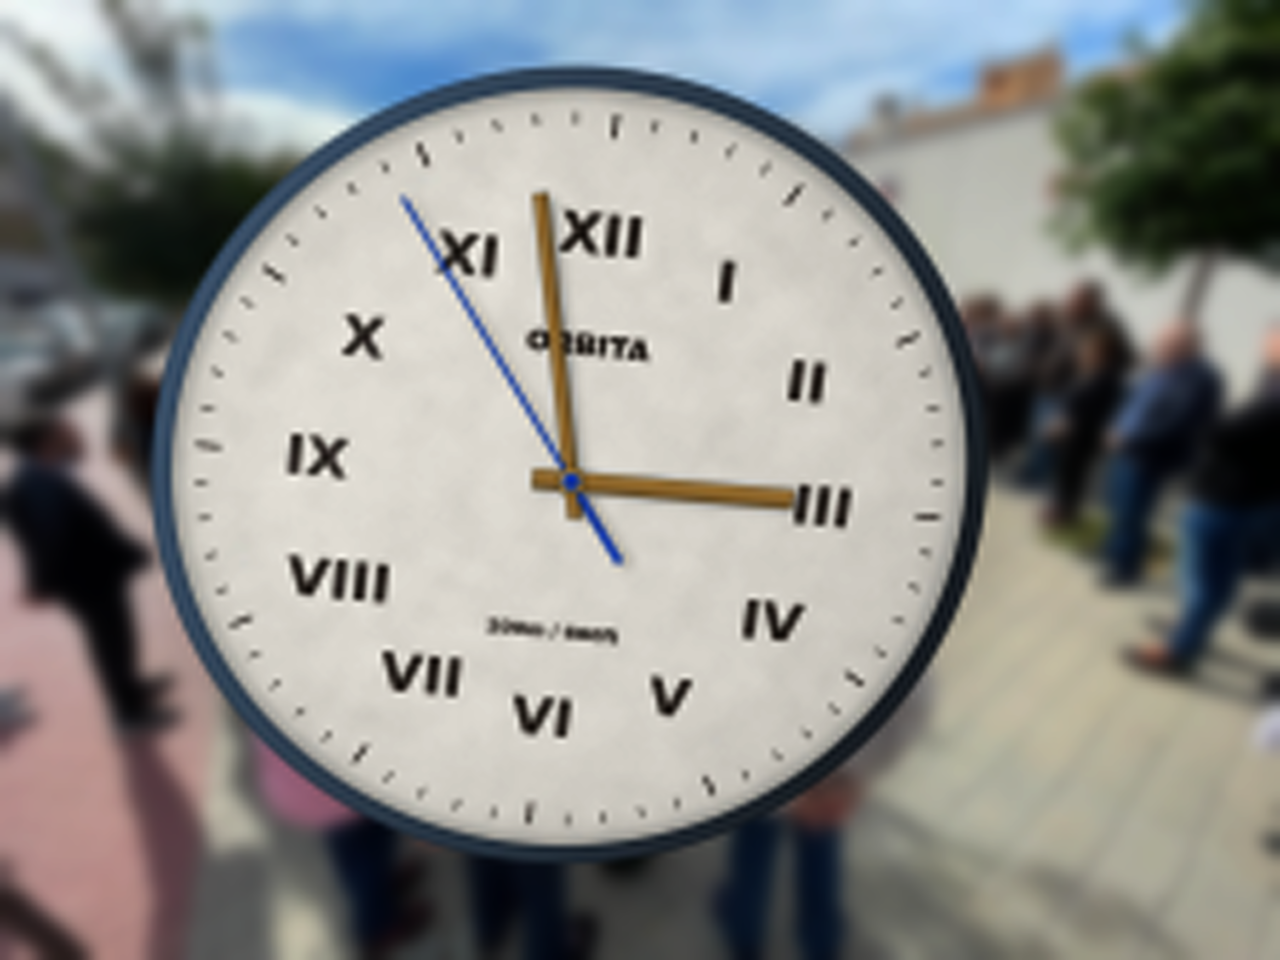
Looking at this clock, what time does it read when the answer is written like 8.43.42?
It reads 2.57.54
